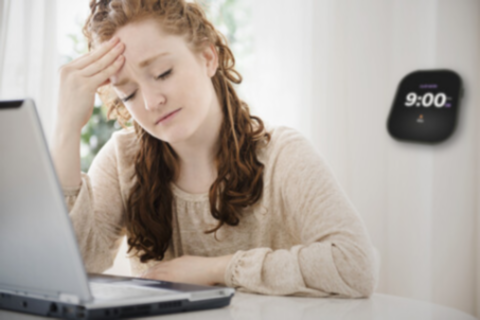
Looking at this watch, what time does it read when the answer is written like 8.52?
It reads 9.00
